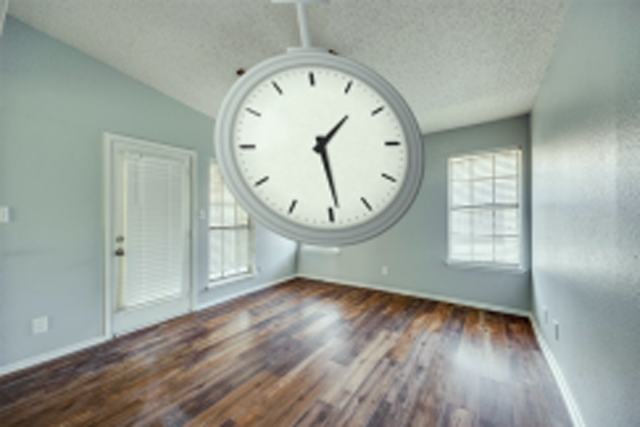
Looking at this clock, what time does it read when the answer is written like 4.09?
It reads 1.29
